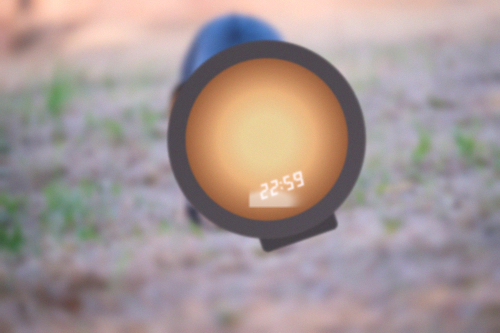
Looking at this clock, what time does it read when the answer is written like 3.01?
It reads 22.59
